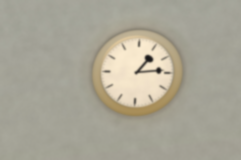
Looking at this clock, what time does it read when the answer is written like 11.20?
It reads 1.14
